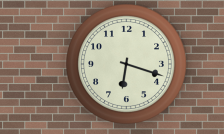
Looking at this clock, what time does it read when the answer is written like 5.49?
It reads 6.18
